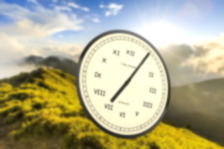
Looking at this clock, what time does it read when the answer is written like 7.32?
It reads 7.05
